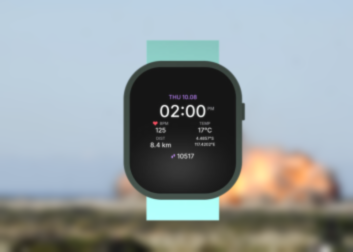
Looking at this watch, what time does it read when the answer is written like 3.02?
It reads 2.00
